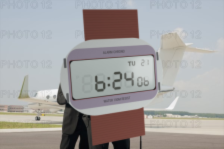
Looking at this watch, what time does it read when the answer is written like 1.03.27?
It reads 6.24.06
